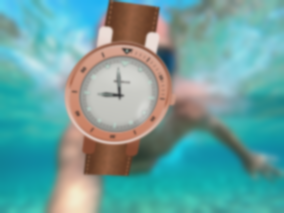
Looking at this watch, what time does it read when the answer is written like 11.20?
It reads 8.58
